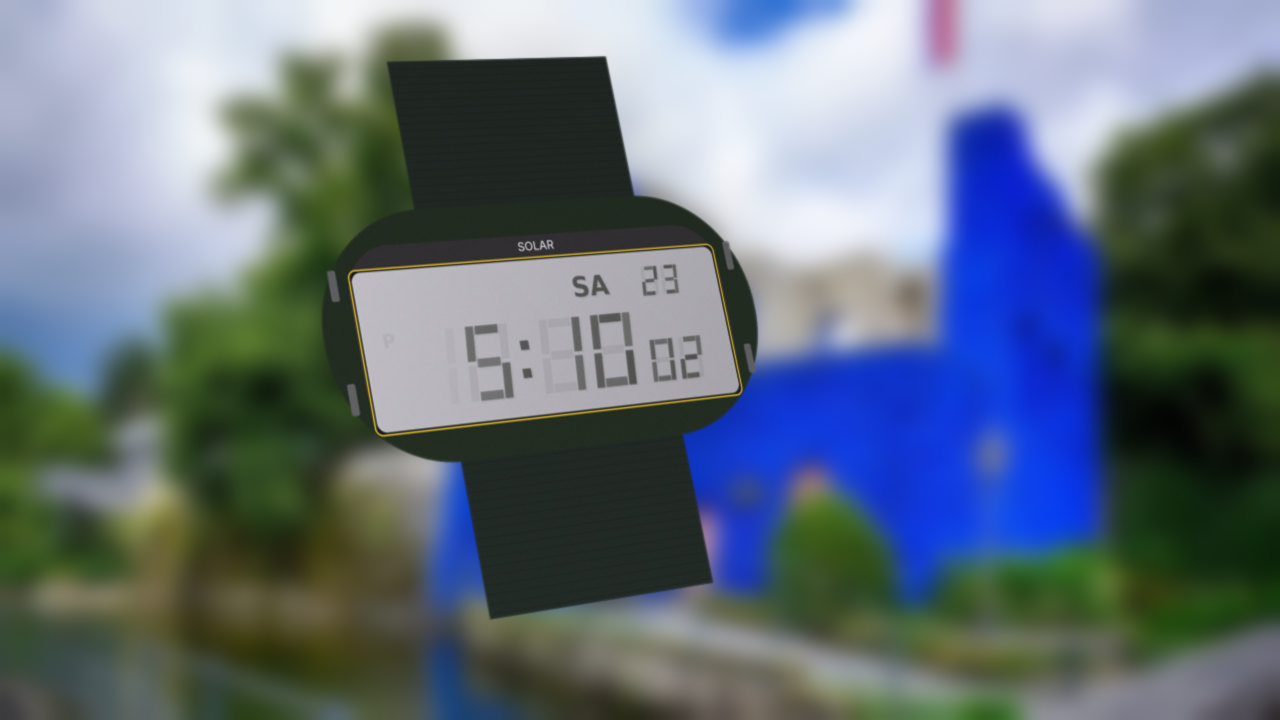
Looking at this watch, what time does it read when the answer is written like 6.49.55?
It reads 5.10.02
